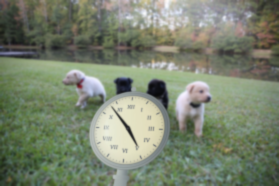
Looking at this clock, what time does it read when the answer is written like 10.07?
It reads 4.53
